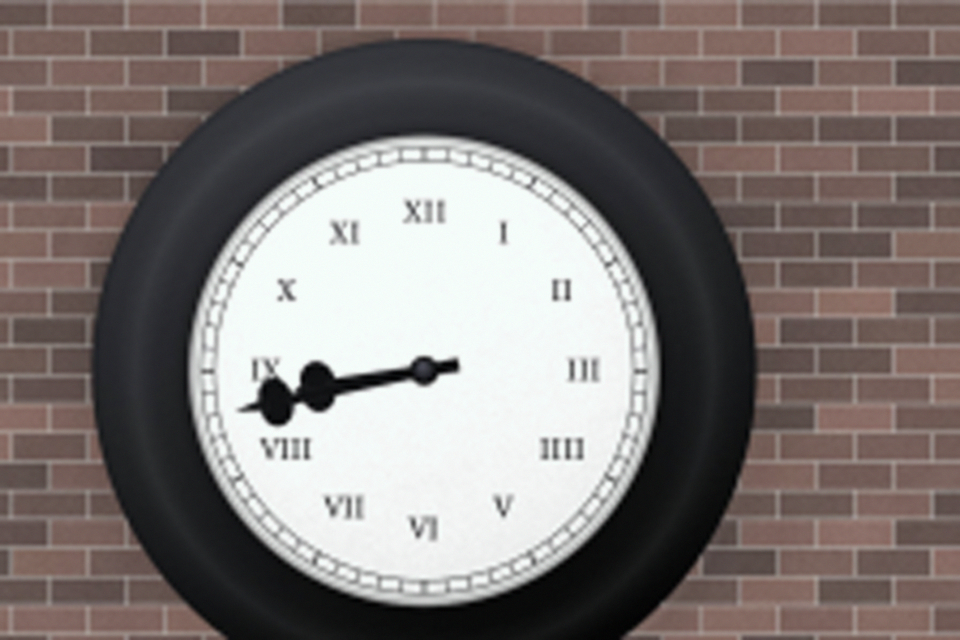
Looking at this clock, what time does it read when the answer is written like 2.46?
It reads 8.43
